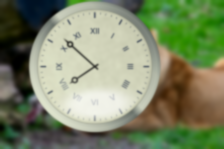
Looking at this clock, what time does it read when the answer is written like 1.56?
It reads 7.52
